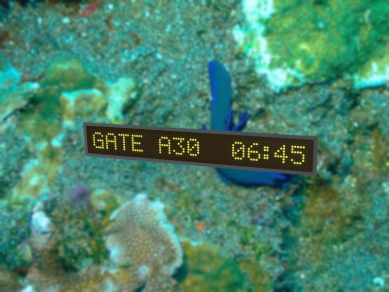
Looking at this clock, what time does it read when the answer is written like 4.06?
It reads 6.45
